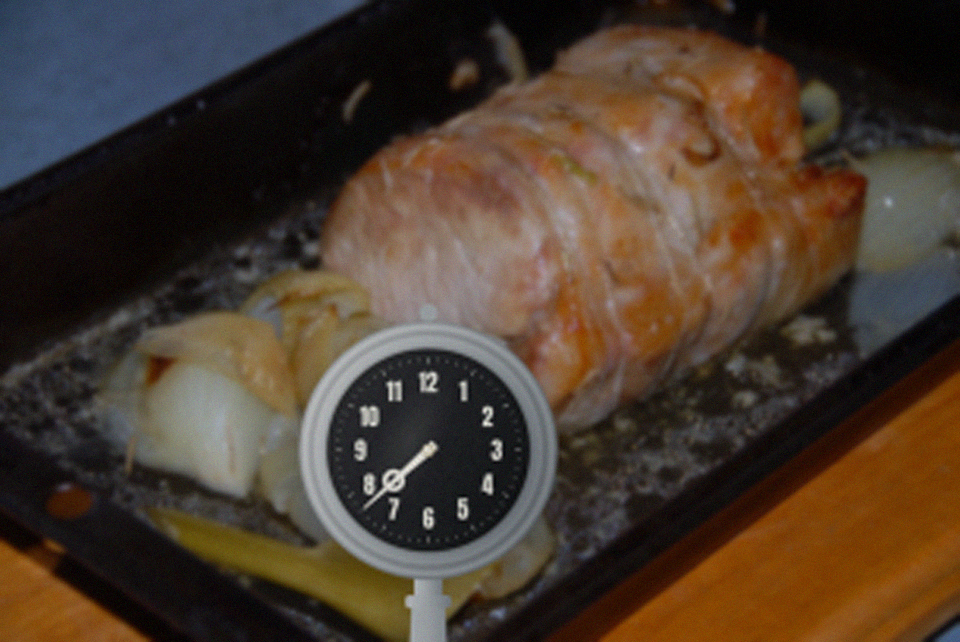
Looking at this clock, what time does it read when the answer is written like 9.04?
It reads 7.38
